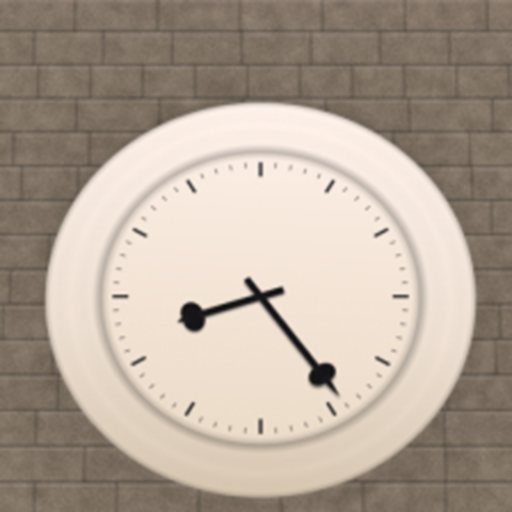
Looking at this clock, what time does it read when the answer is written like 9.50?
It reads 8.24
